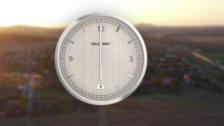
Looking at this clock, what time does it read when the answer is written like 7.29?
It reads 6.00
